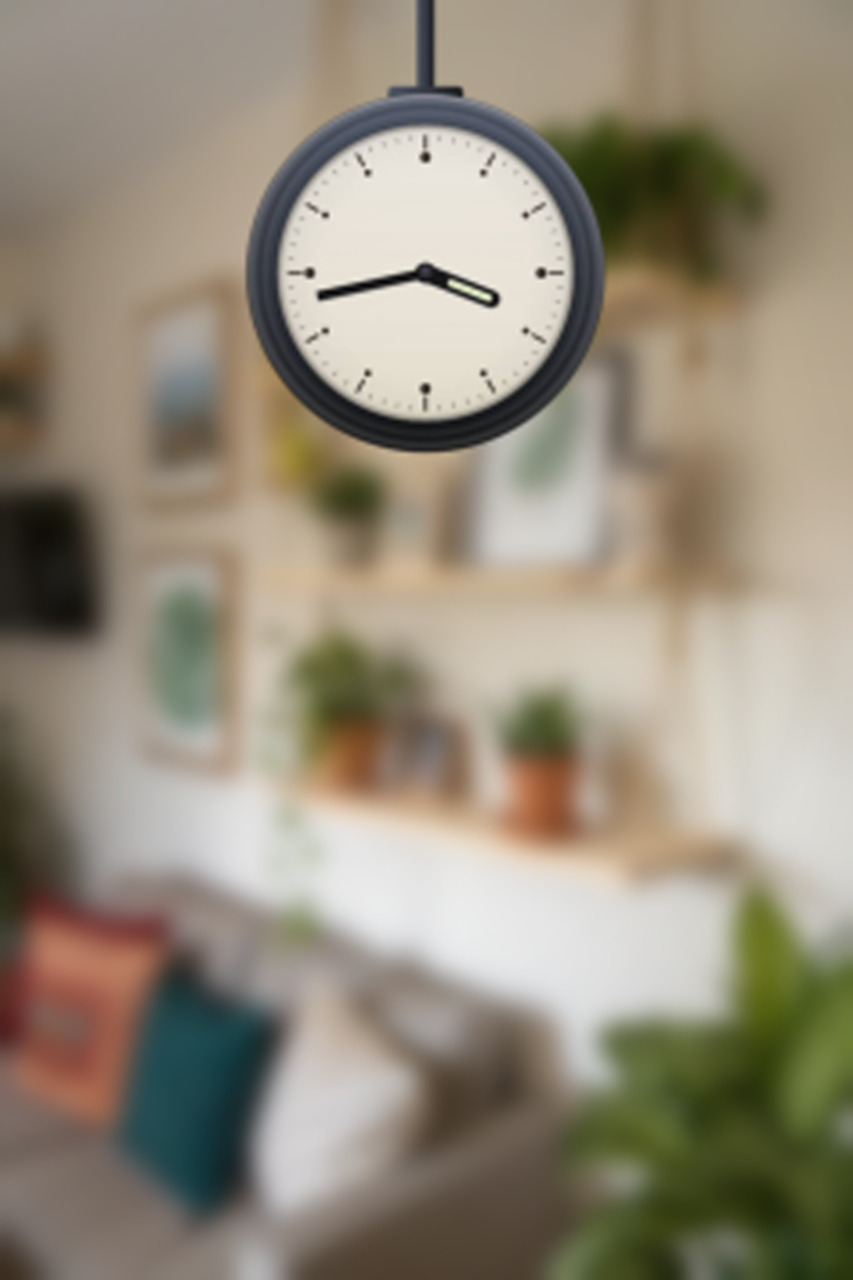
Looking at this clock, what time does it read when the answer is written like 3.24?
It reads 3.43
